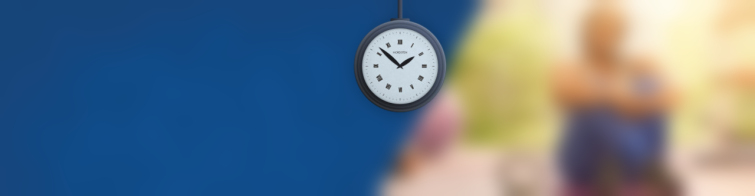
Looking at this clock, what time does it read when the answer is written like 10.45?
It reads 1.52
